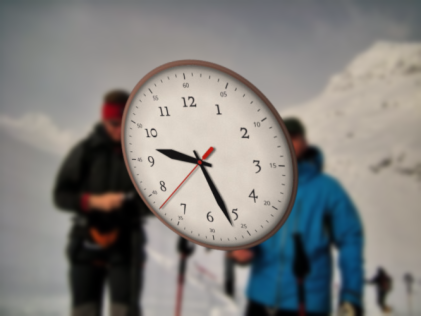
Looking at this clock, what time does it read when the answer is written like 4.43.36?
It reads 9.26.38
